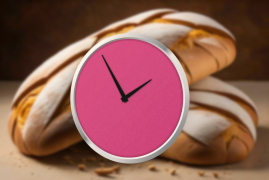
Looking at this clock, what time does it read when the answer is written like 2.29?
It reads 1.55
